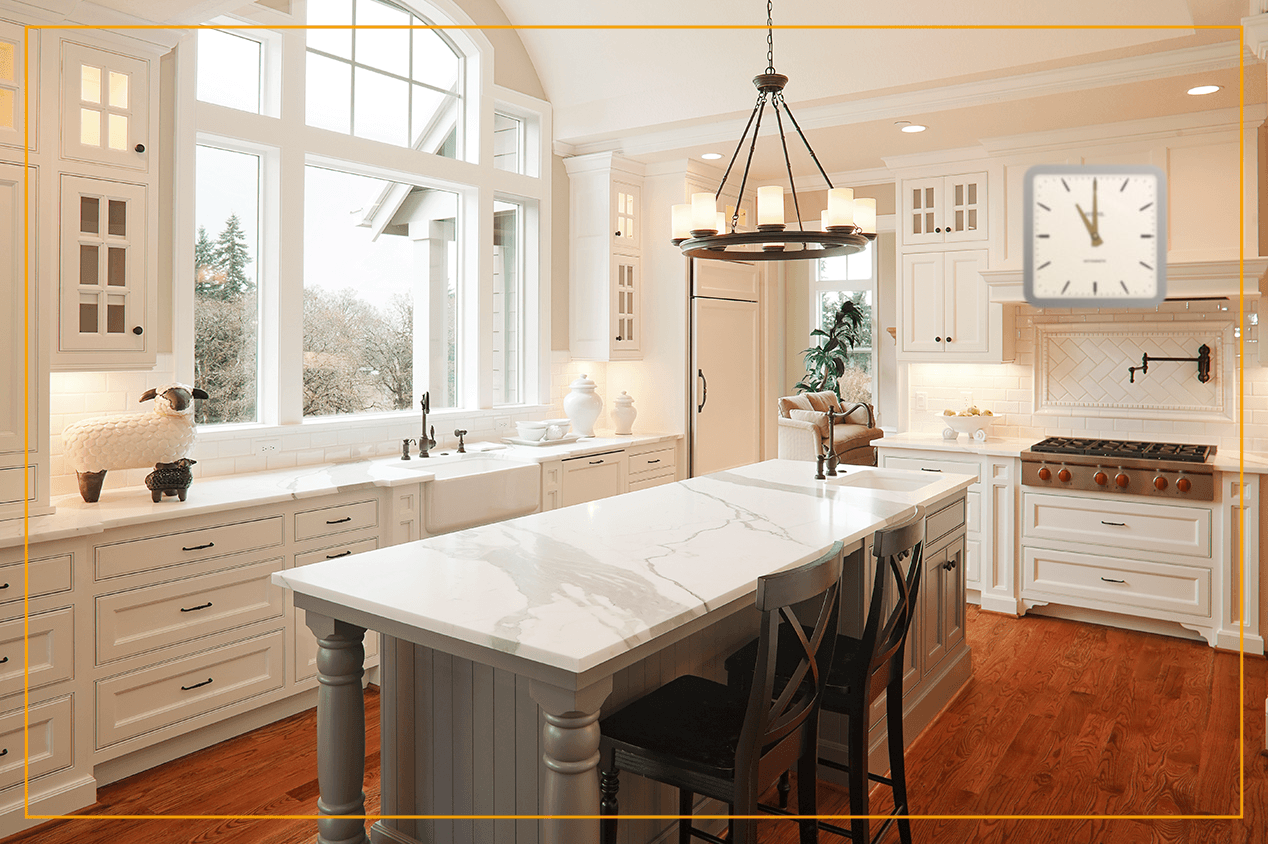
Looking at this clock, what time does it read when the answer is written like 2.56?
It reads 11.00
